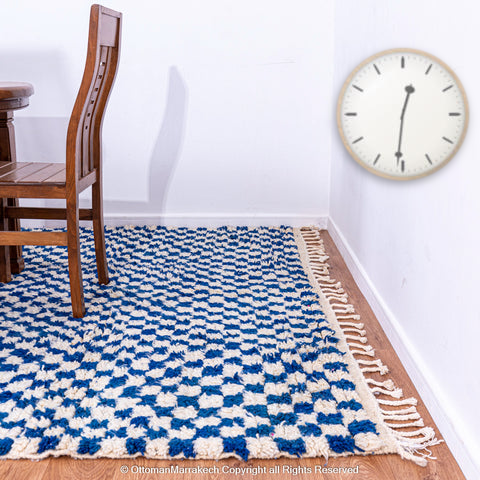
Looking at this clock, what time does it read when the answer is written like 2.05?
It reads 12.31
